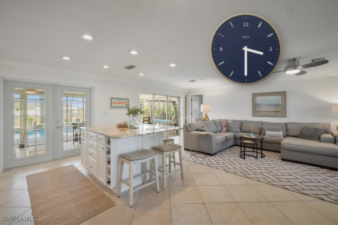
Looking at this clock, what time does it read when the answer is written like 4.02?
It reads 3.30
